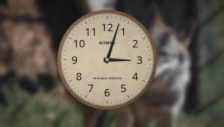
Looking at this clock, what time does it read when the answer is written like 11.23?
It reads 3.03
